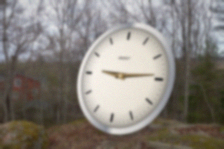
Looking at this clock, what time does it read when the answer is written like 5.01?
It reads 9.14
